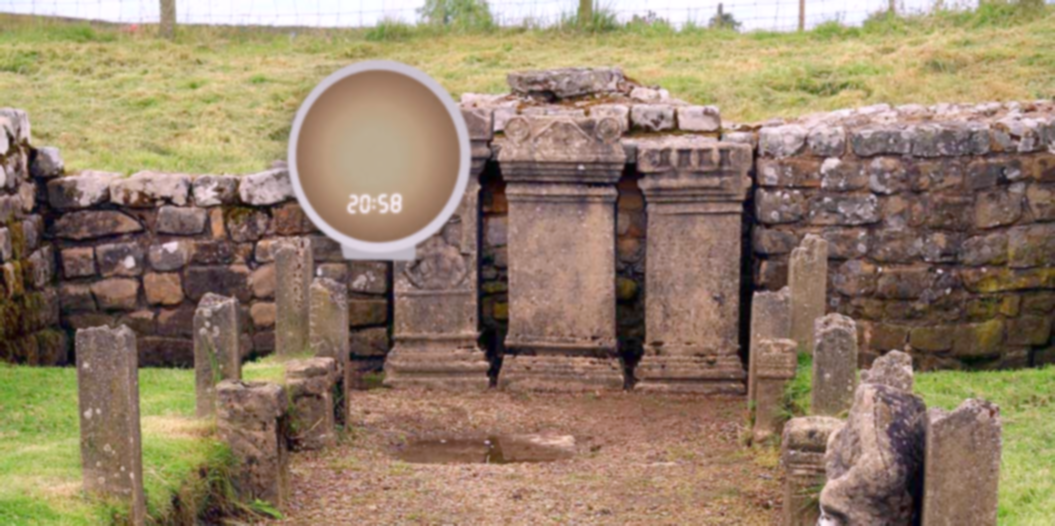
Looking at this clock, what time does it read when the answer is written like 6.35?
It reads 20.58
